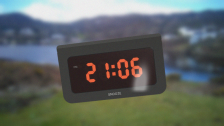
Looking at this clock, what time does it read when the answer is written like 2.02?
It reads 21.06
